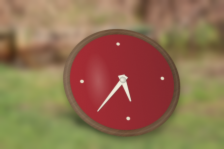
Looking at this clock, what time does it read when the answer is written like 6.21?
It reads 5.37
